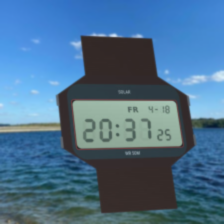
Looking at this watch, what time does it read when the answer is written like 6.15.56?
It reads 20.37.25
